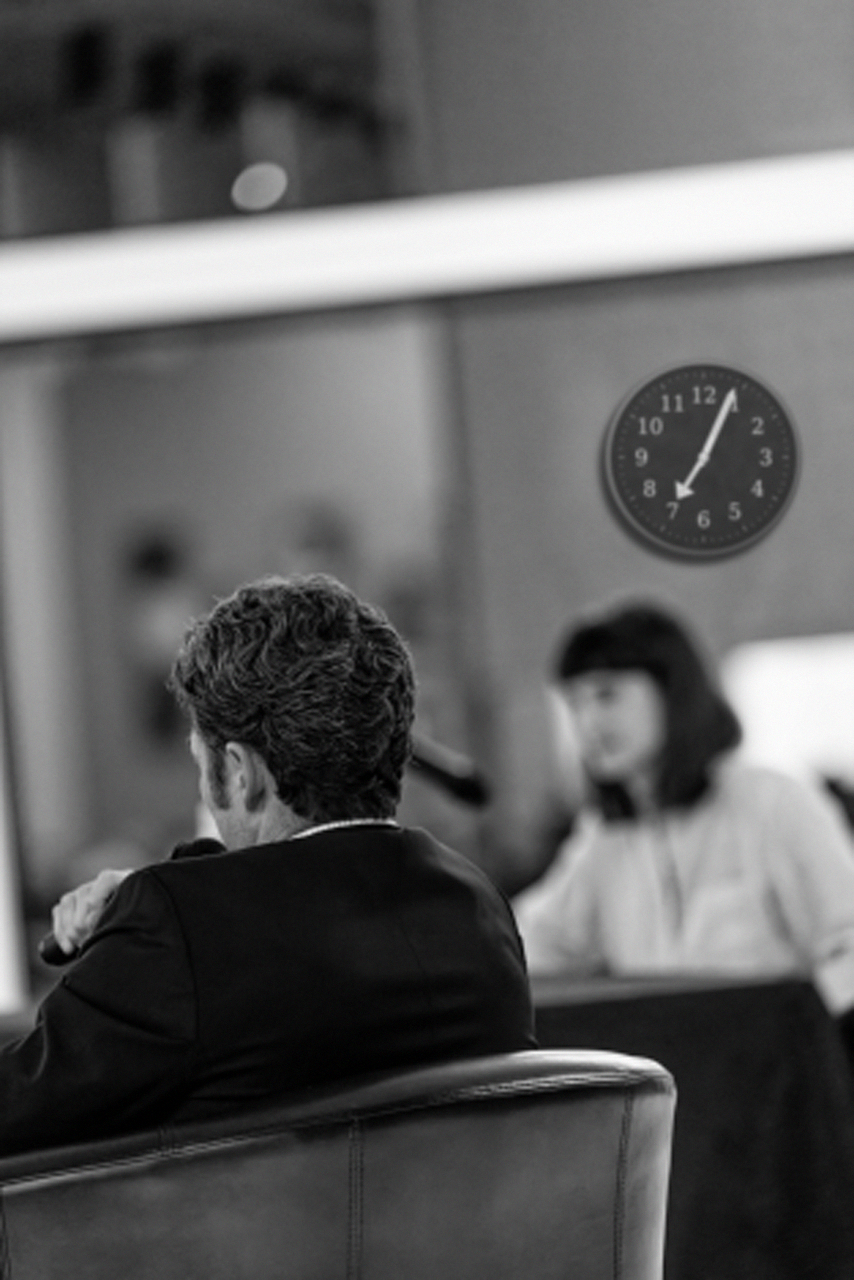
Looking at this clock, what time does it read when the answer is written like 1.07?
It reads 7.04
